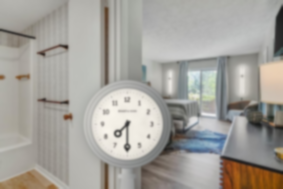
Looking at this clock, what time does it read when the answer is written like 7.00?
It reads 7.30
